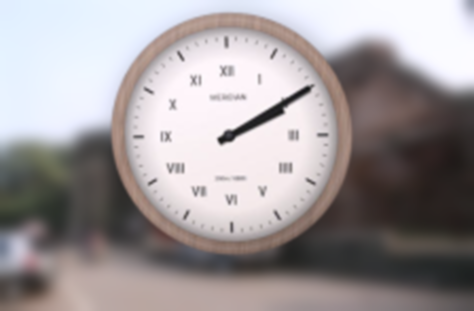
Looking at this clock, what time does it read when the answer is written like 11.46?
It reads 2.10
